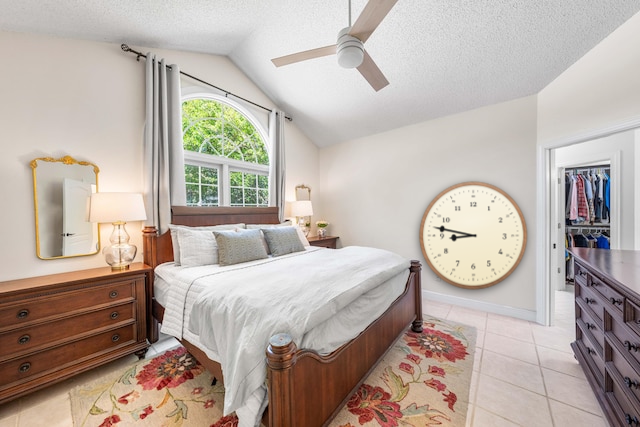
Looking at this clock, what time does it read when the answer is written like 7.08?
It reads 8.47
